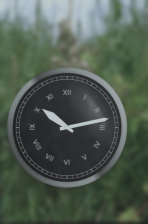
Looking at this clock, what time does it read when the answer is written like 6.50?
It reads 10.13
